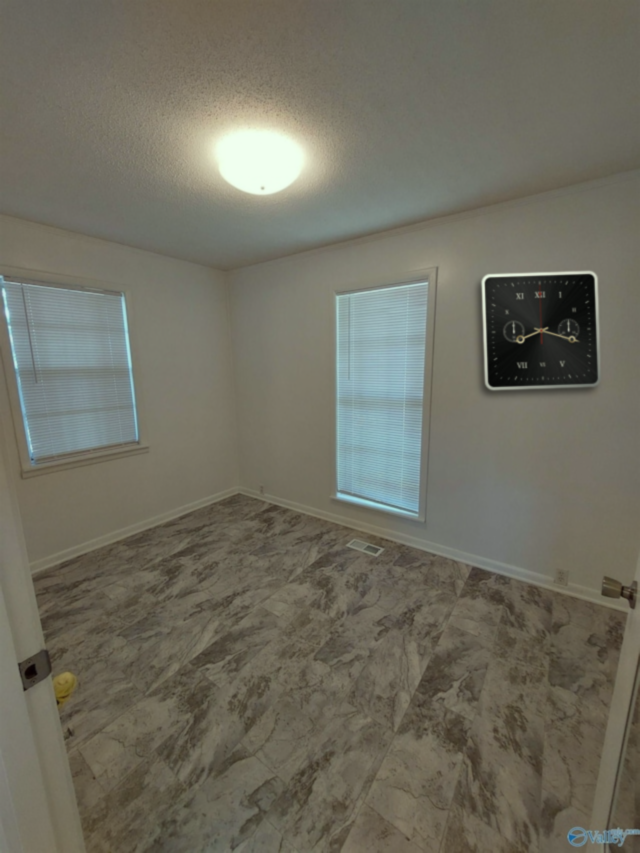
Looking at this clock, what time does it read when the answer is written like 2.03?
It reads 8.18
